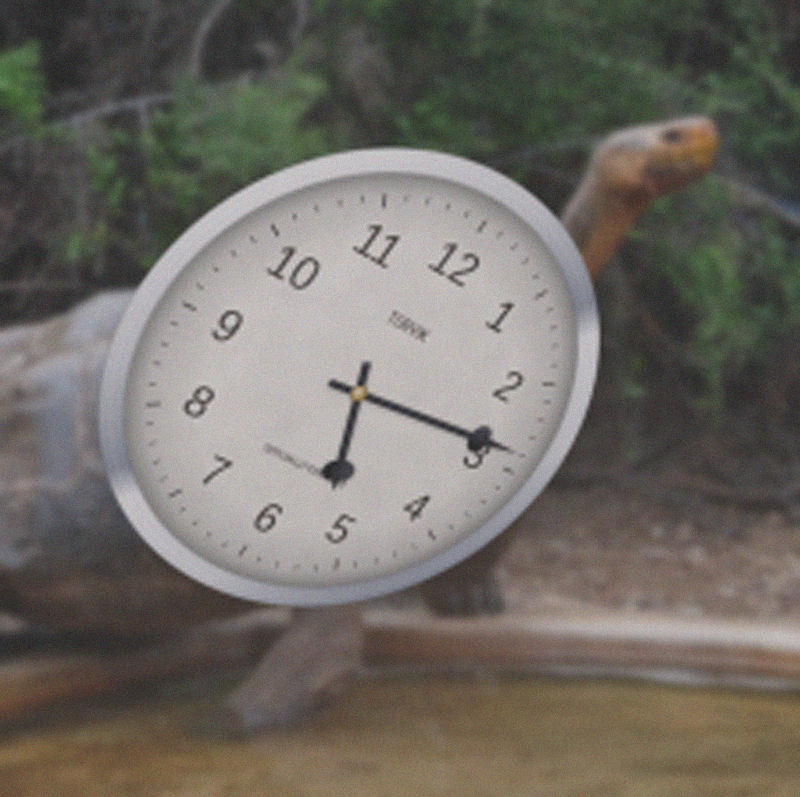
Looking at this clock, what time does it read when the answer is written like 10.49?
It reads 5.14
